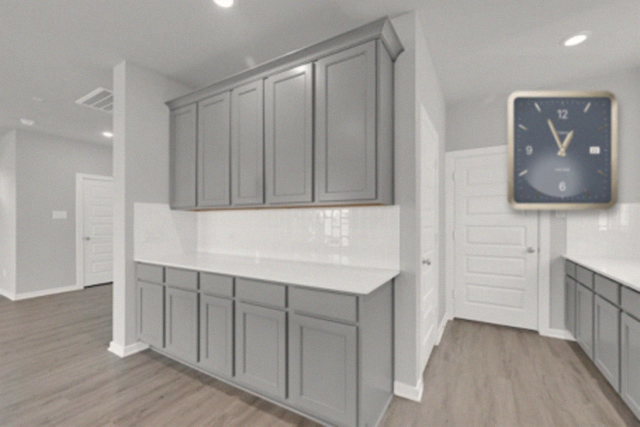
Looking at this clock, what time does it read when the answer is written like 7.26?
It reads 12.56
